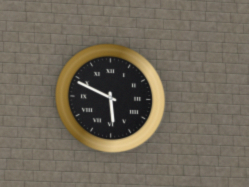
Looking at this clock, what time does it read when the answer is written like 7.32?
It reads 5.49
